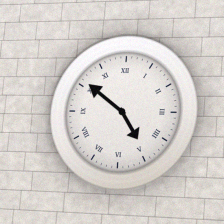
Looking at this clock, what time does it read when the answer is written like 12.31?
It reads 4.51
